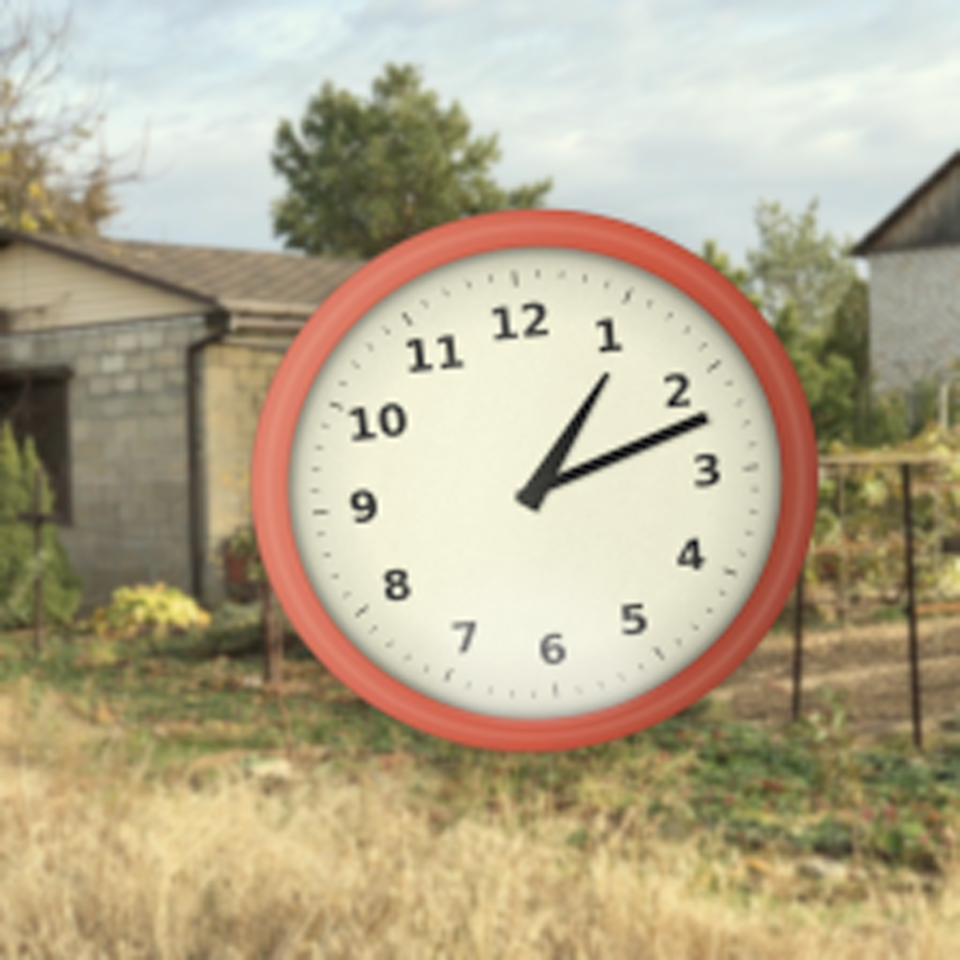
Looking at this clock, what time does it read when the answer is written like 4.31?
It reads 1.12
